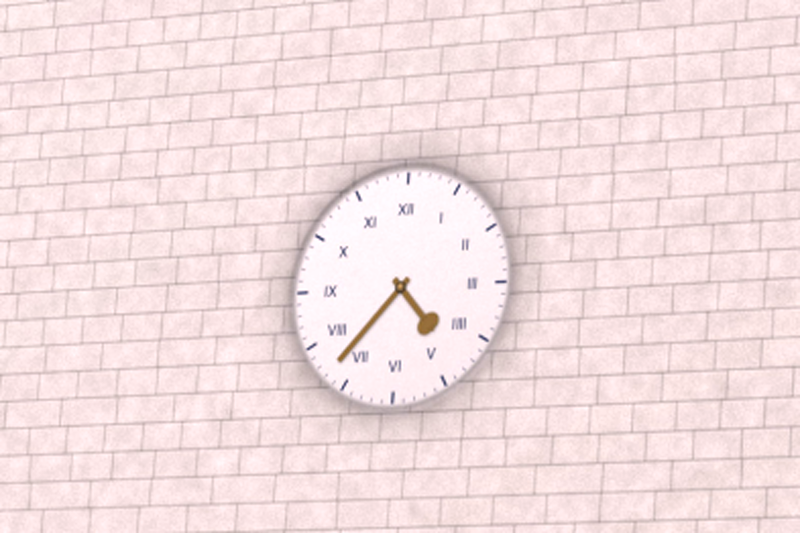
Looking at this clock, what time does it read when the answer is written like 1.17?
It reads 4.37
